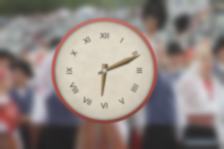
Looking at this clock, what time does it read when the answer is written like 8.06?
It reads 6.11
